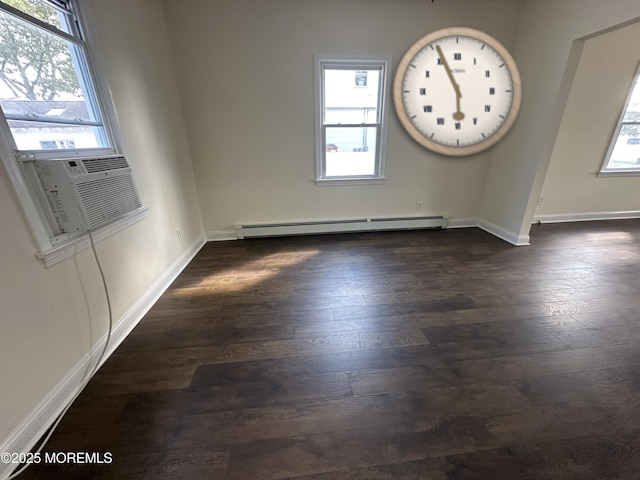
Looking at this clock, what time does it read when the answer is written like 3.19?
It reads 5.56
